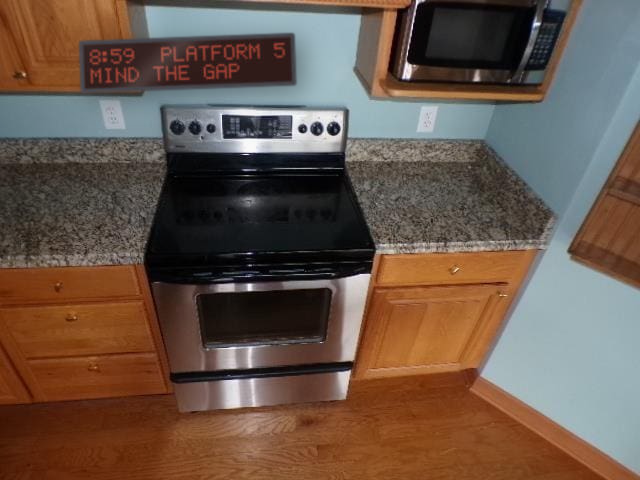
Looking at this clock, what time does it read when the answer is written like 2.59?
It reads 8.59
